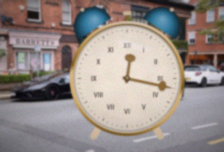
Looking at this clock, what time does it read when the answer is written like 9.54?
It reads 12.17
